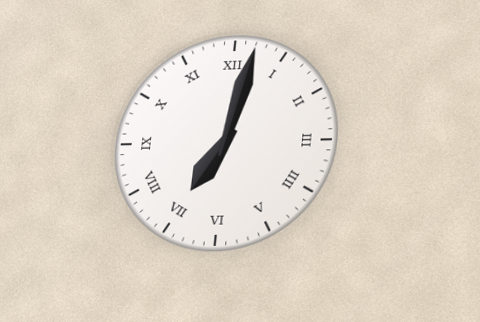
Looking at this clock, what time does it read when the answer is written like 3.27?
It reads 7.02
